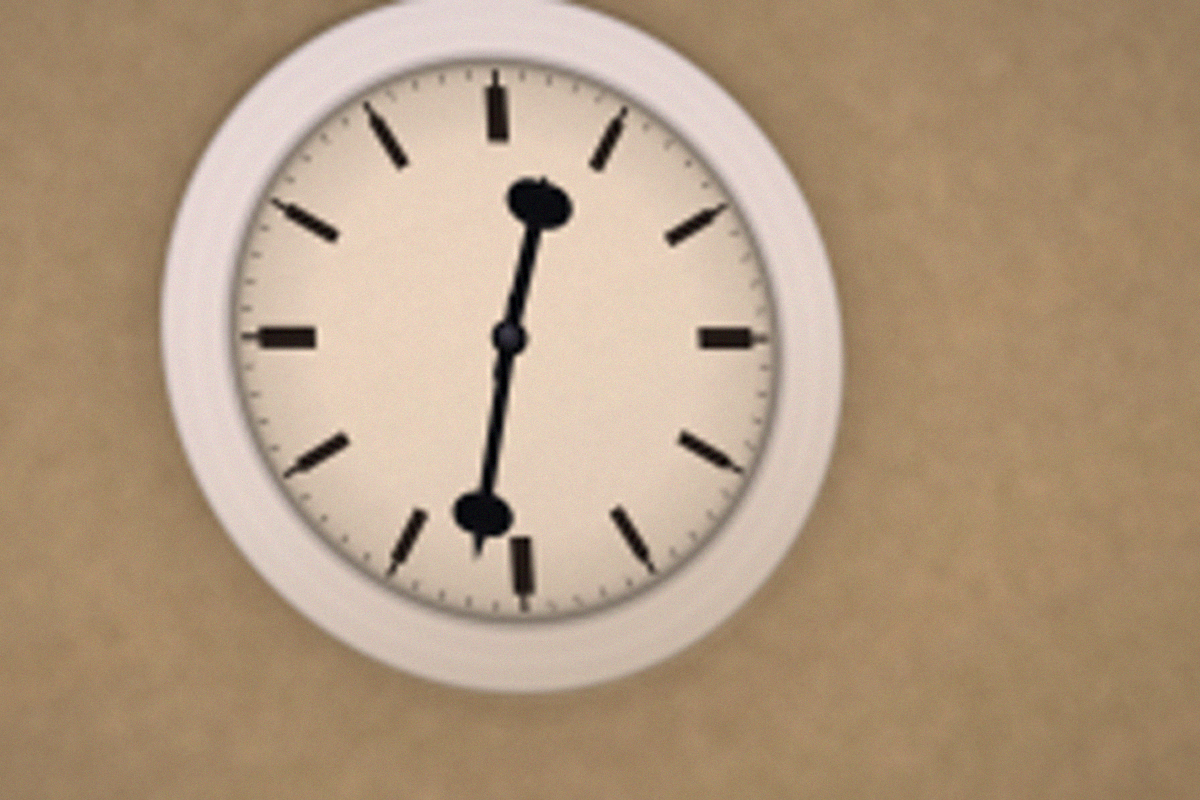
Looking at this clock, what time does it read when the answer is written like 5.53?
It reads 12.32
